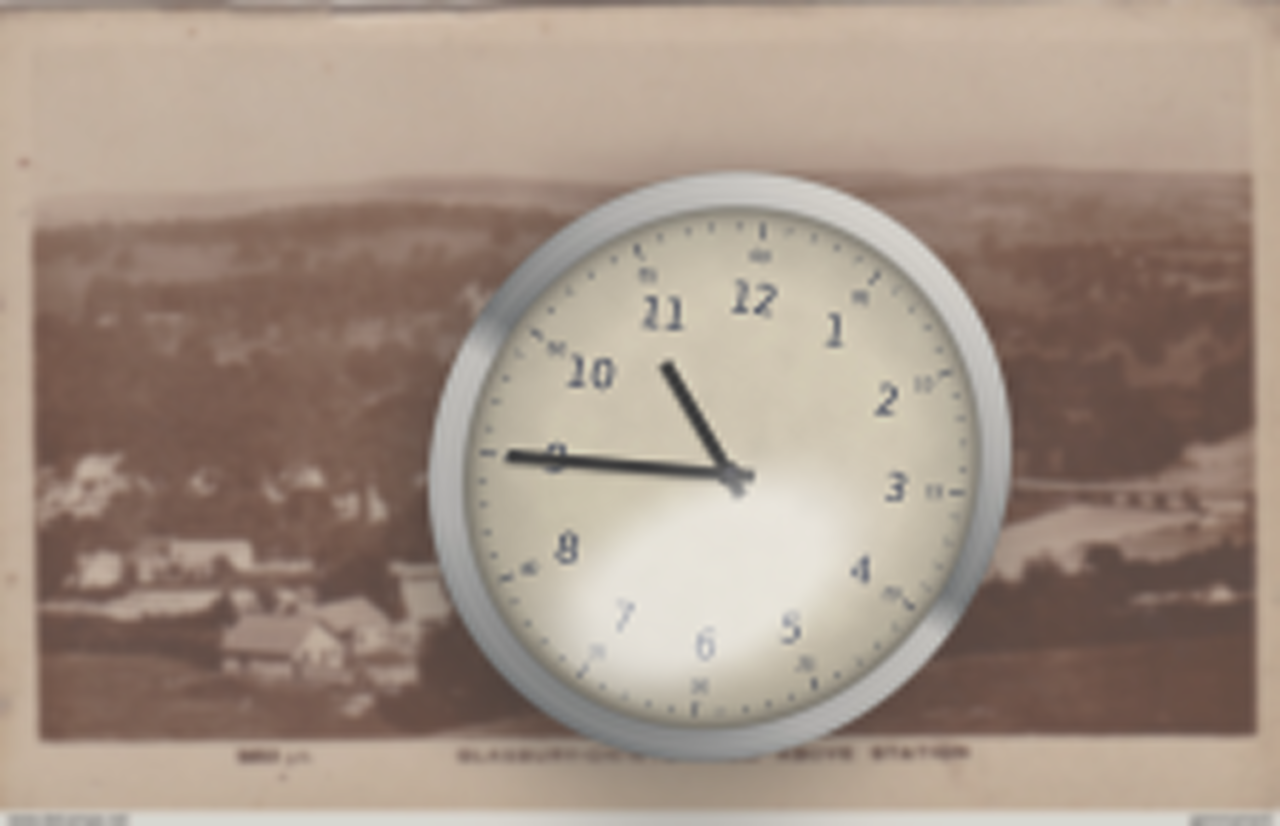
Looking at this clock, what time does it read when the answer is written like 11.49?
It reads 10.45
